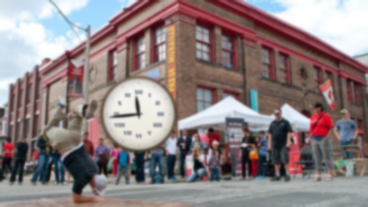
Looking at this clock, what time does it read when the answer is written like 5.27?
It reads 11.44
